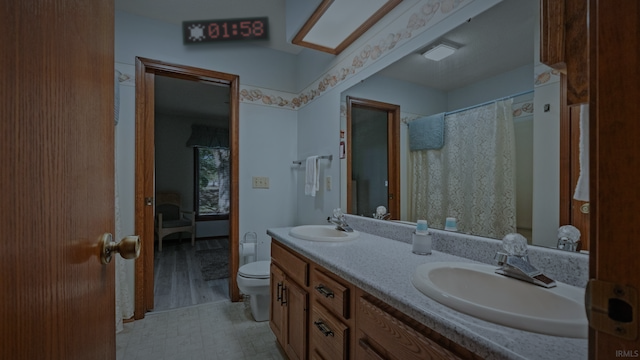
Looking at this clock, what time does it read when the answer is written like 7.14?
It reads 1.58
